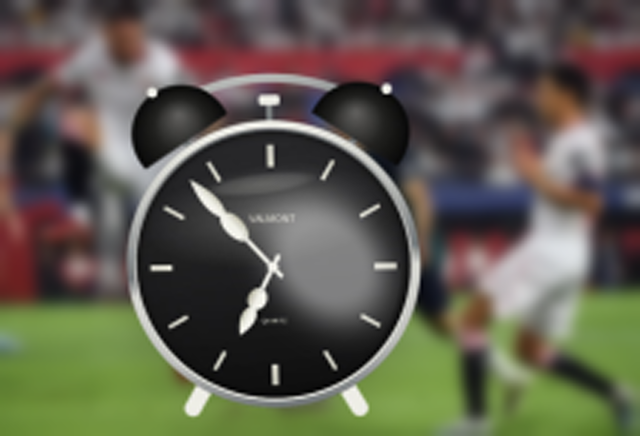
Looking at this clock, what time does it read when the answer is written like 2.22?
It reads 6.53
